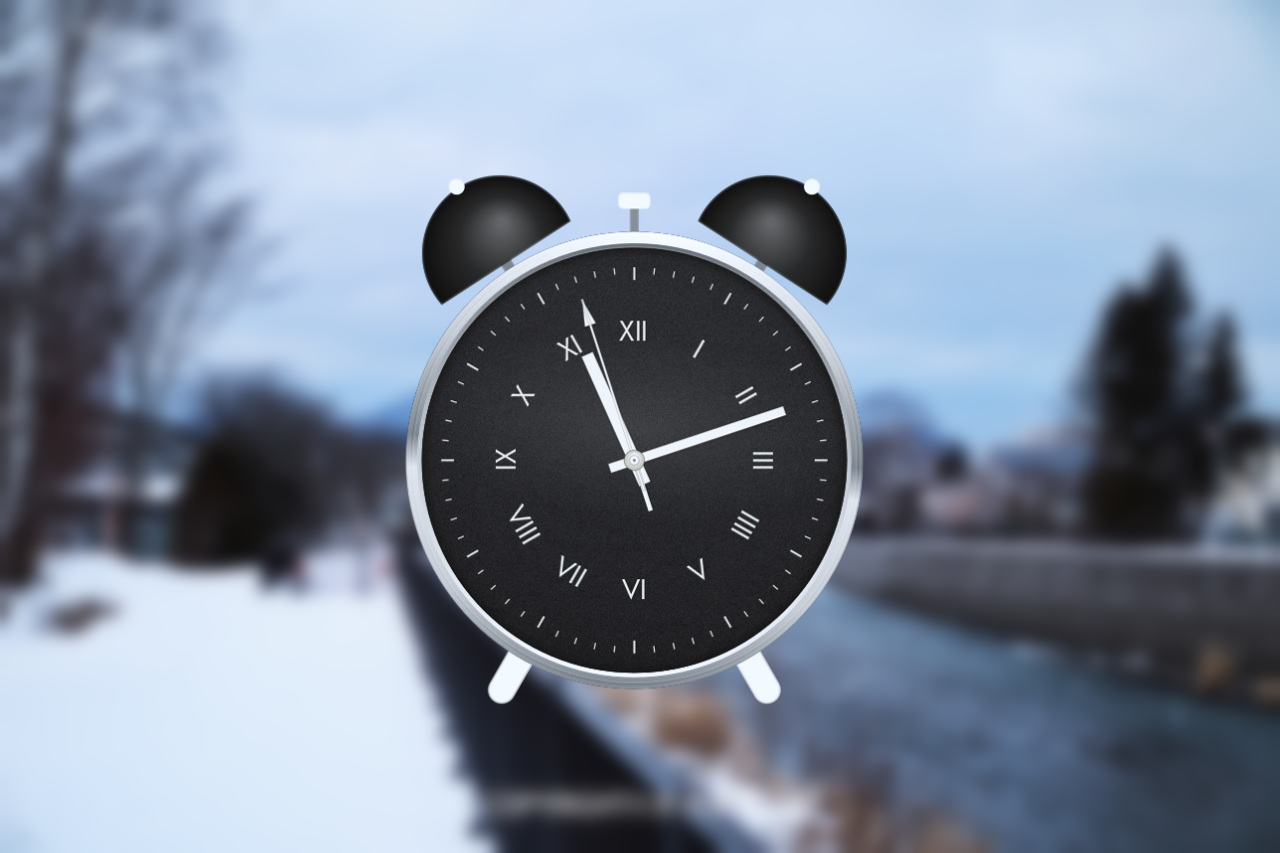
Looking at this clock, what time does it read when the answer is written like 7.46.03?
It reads 11.11.57
